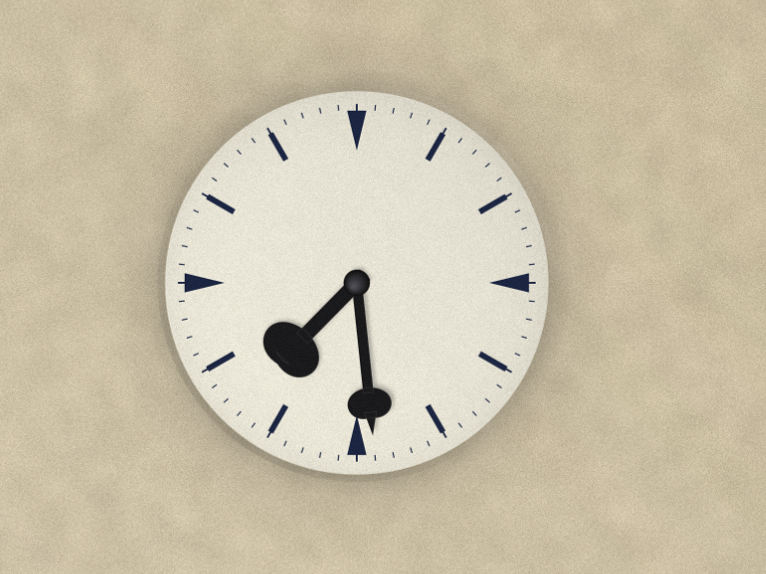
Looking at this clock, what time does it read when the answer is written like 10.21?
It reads 7.29
